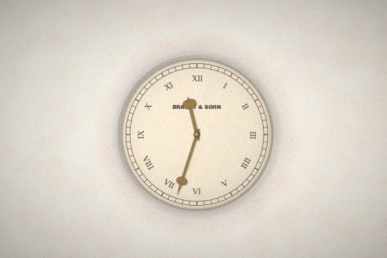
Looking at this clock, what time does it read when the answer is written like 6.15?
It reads 11.33
